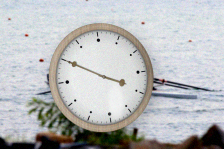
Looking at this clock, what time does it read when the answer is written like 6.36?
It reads 3.50
